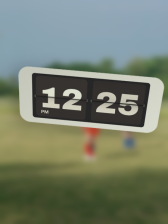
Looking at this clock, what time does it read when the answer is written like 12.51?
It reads 12.25
